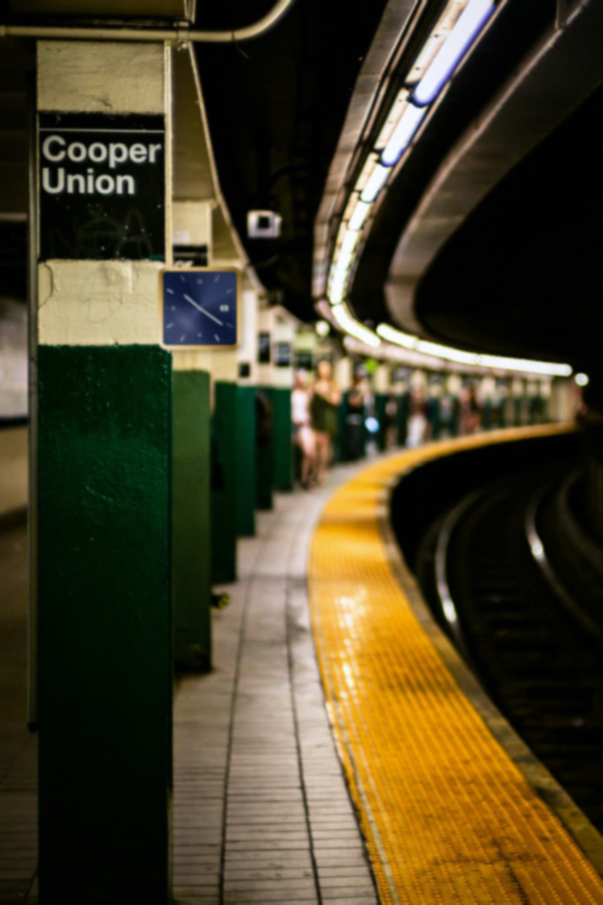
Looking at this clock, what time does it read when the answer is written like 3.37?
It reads 10.21
